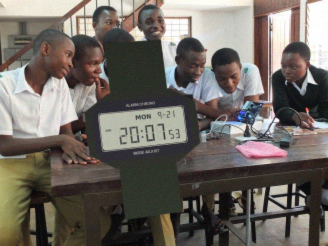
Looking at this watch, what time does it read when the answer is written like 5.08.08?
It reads 20.07.53
